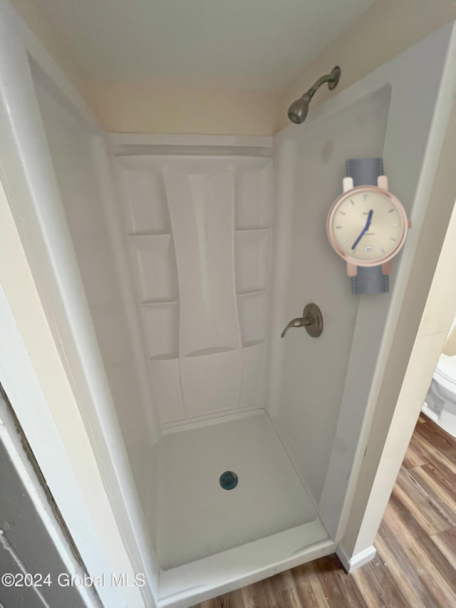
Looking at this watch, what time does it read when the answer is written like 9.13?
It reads 12.36
